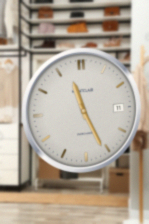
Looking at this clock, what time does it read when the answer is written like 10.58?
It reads 11.26
